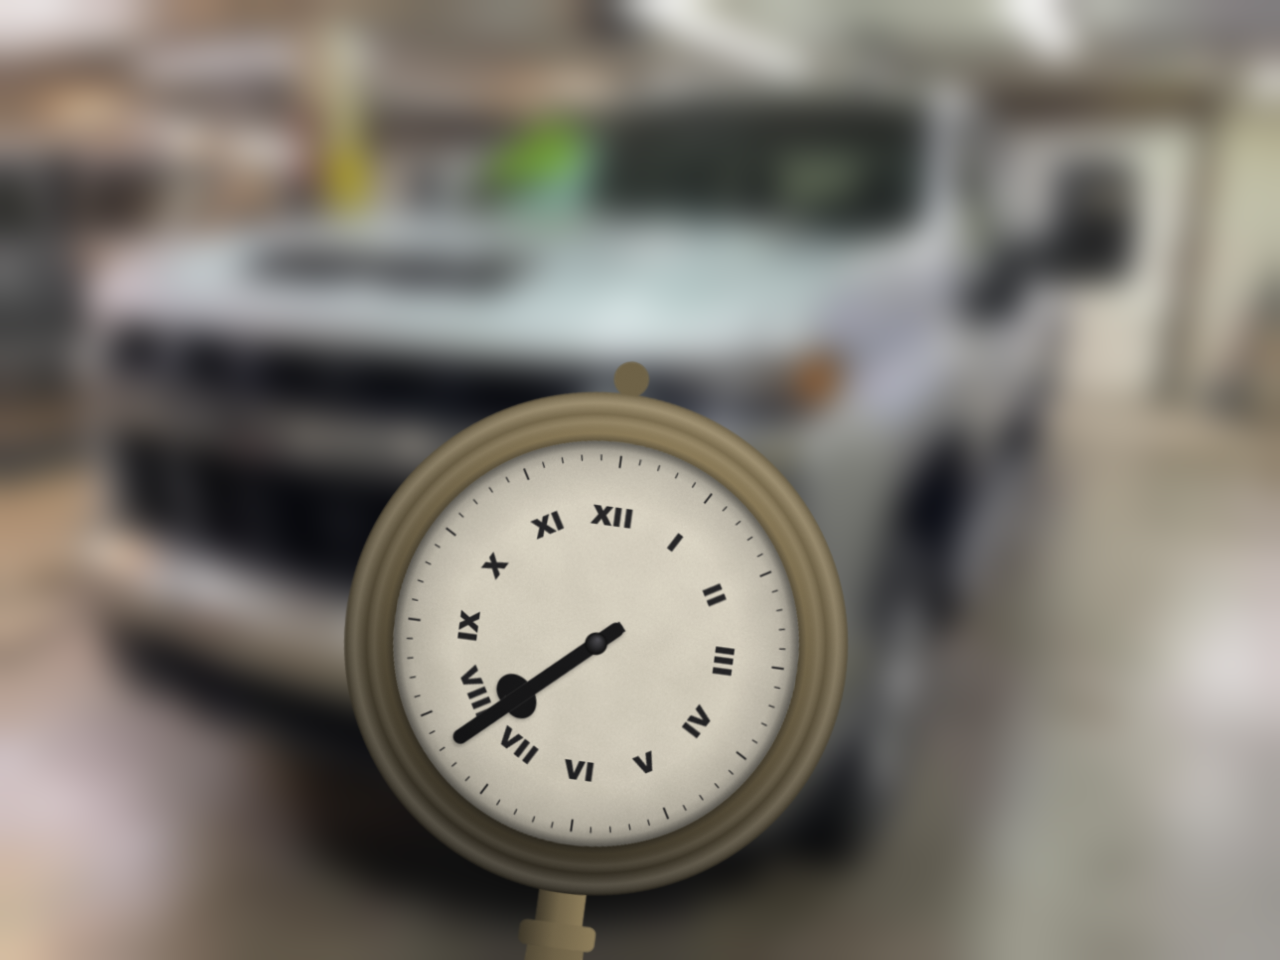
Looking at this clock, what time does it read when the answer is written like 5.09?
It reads 7.38
